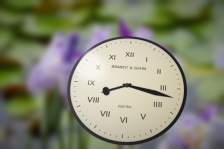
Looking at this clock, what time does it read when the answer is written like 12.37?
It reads 8.17
